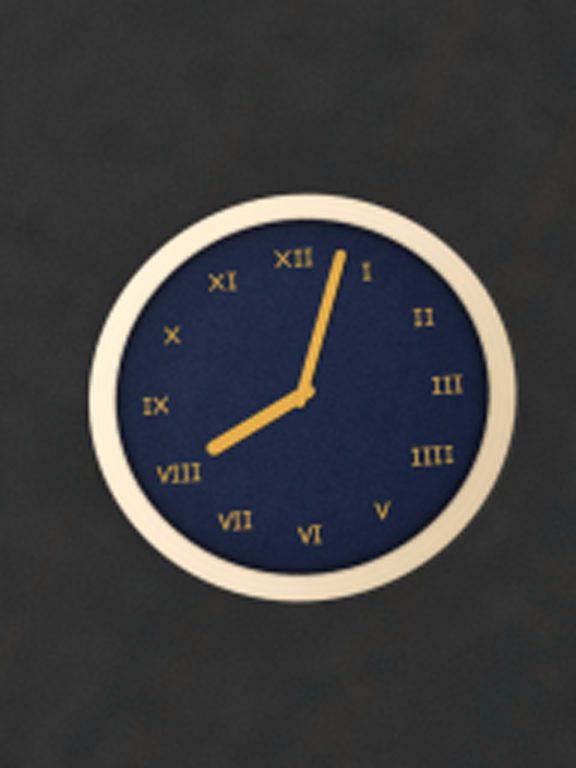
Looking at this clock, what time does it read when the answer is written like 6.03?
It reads 8.03
